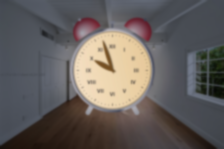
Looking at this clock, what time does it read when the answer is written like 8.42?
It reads 9.57
